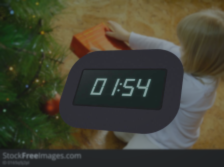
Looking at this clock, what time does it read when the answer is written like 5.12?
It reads 1.54
